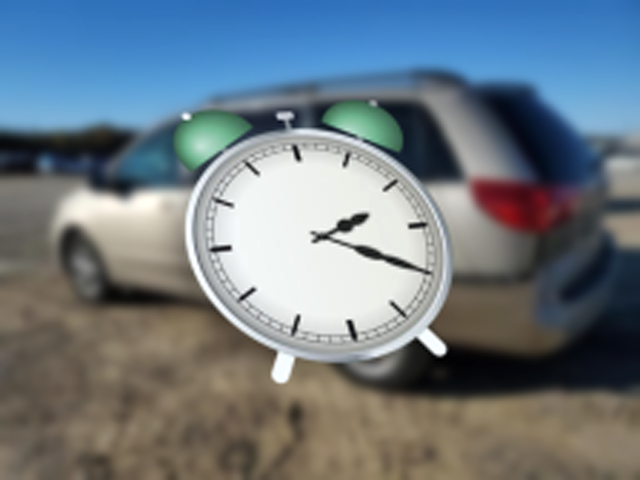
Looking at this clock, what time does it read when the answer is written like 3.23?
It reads 2.20
